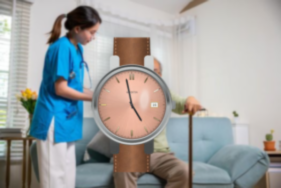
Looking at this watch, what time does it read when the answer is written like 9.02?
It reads 4.58
